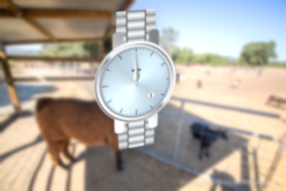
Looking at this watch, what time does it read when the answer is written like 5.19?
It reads 12.00
